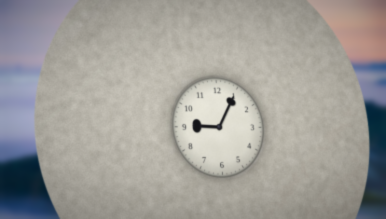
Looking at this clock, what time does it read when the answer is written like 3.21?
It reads 9.05
